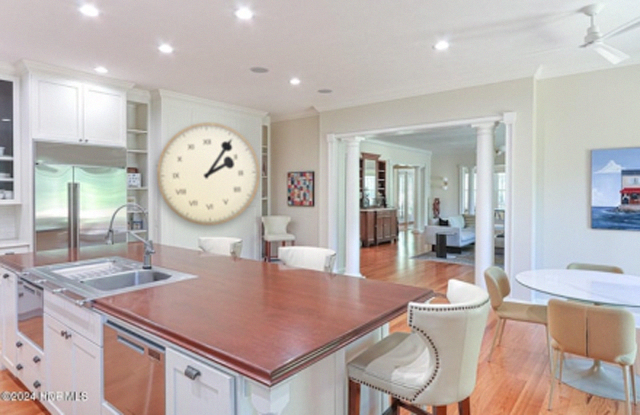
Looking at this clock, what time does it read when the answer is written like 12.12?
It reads 2.06
